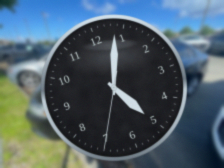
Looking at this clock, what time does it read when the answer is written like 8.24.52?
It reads 5.03.35
